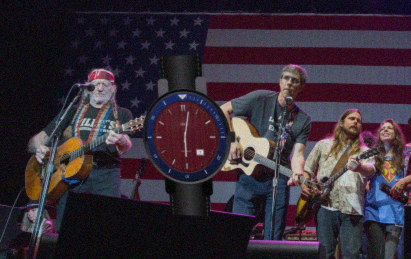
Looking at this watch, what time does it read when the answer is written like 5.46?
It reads 6.02
